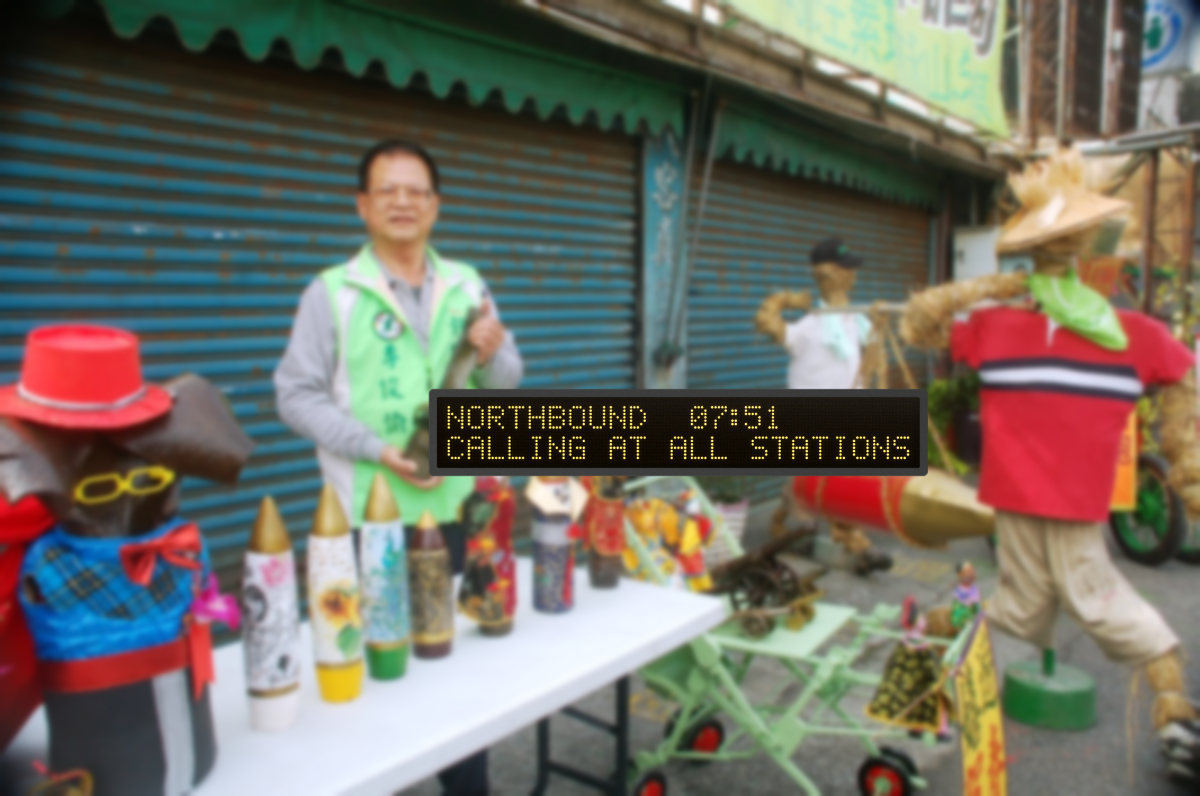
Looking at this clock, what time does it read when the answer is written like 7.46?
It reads 7.51
